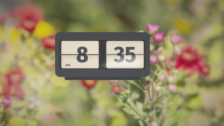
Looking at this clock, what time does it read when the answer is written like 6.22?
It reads 8.35
